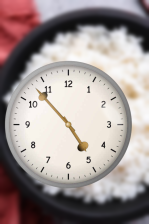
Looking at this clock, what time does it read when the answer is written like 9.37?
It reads 4.53
